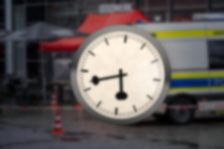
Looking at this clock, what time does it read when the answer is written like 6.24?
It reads 5.42
